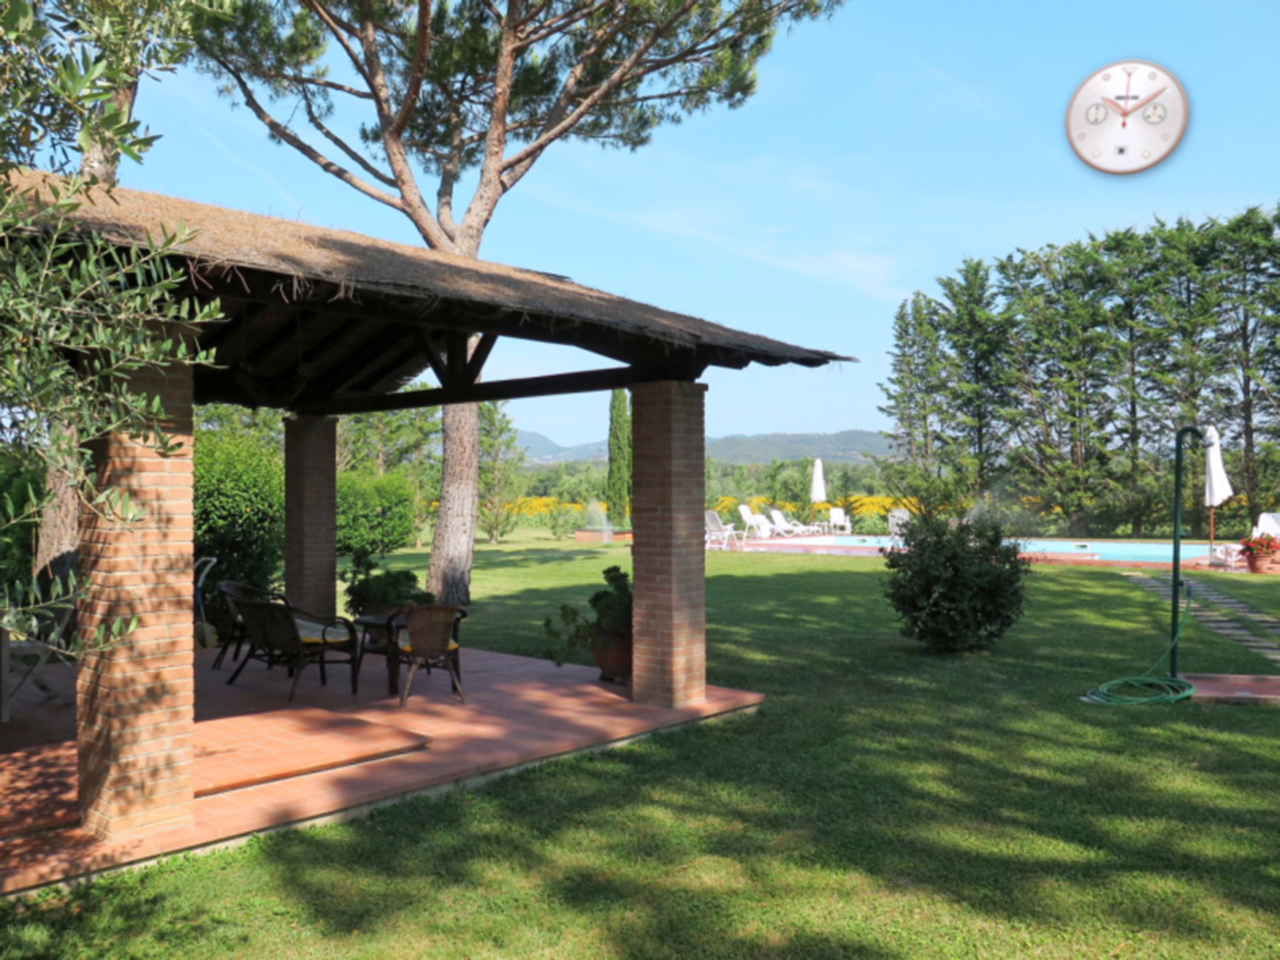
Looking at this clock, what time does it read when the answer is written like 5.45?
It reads 10.09
